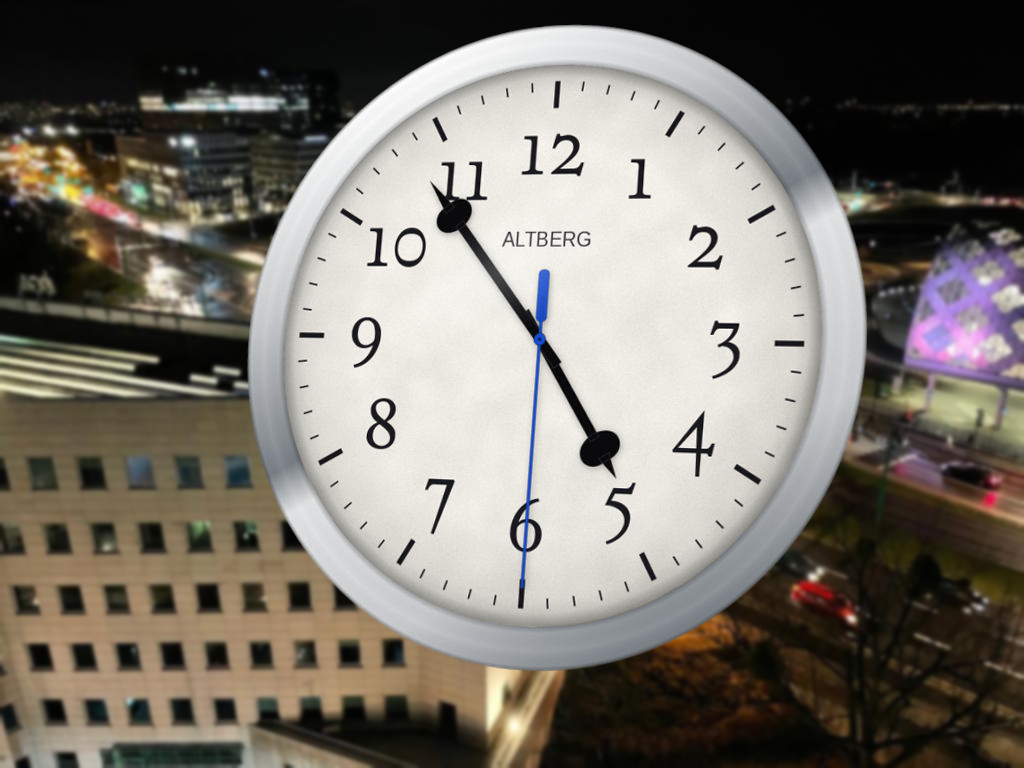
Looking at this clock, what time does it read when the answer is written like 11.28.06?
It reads 4.53.30
